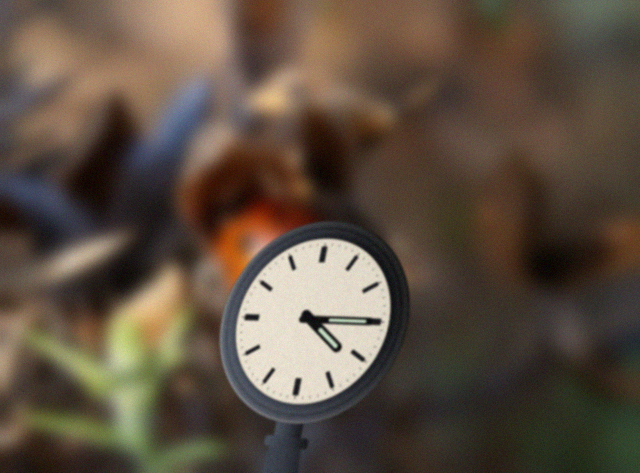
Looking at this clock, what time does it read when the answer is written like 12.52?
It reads 4.15
